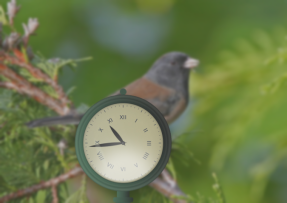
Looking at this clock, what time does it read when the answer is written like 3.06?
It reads 10.44
